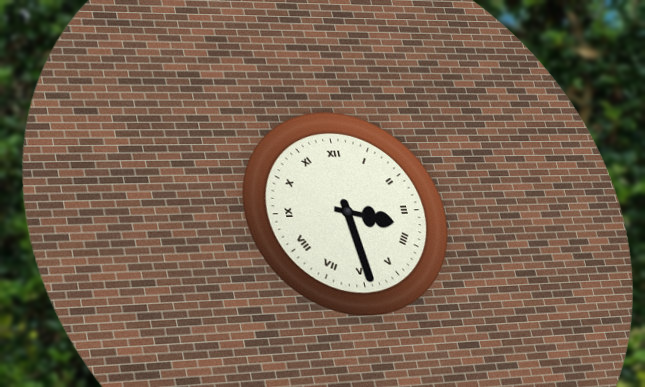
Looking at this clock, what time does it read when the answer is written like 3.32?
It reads 3.29
